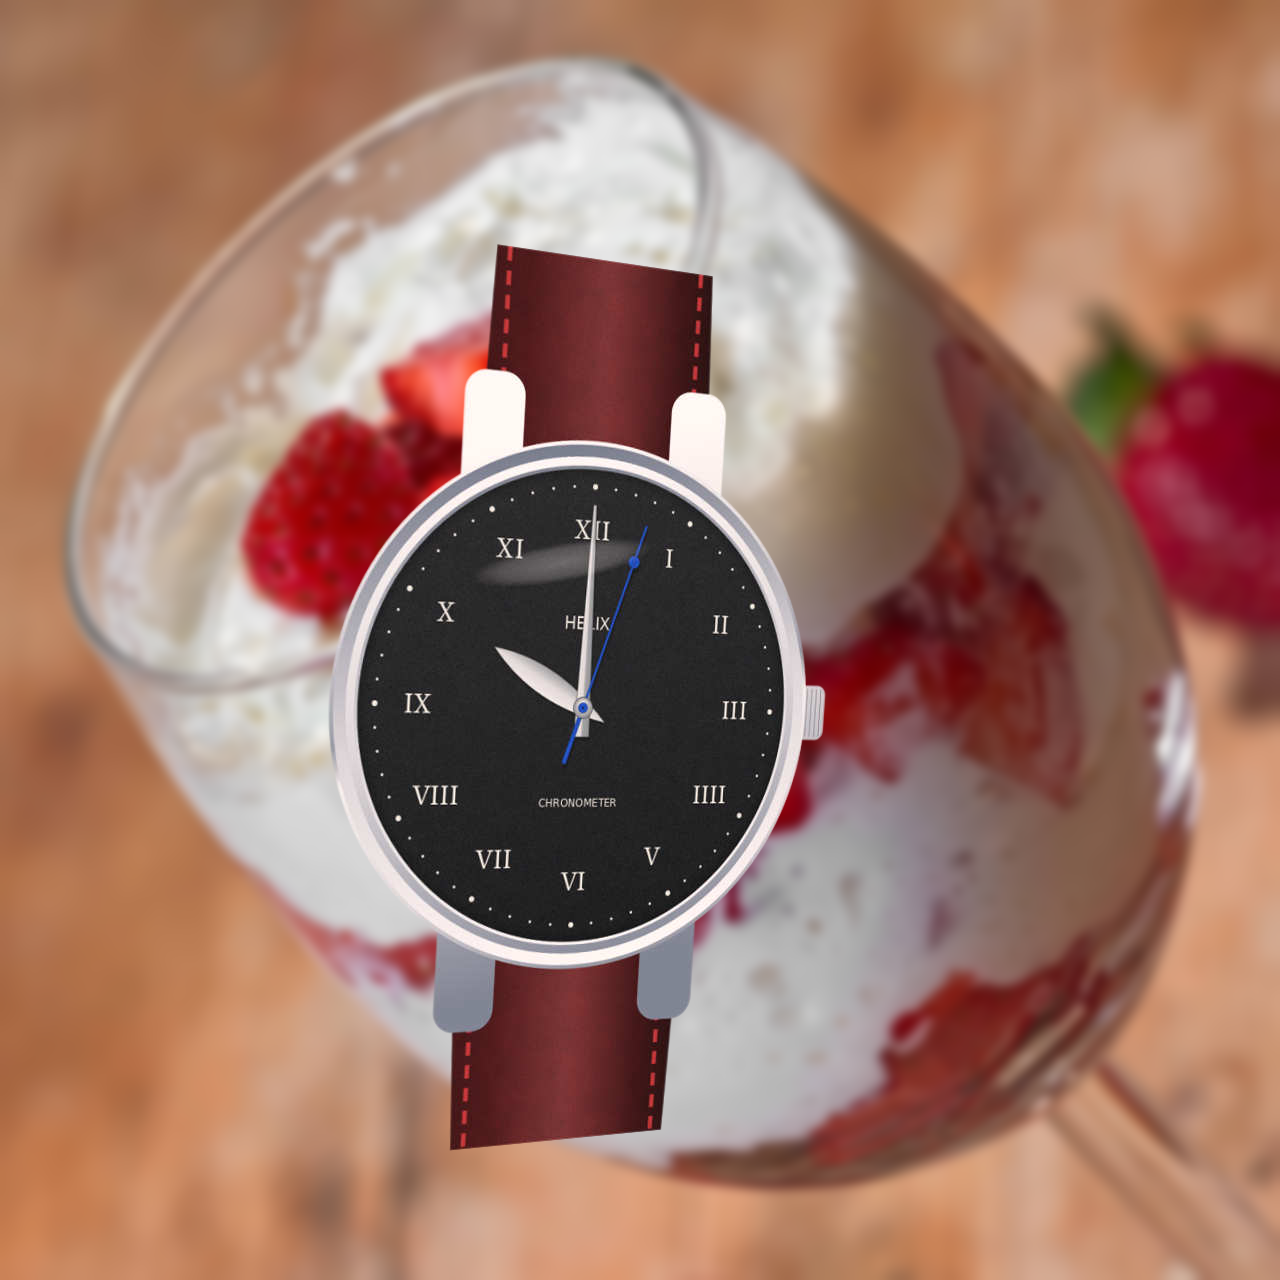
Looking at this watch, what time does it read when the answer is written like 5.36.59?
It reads 10.00.03
